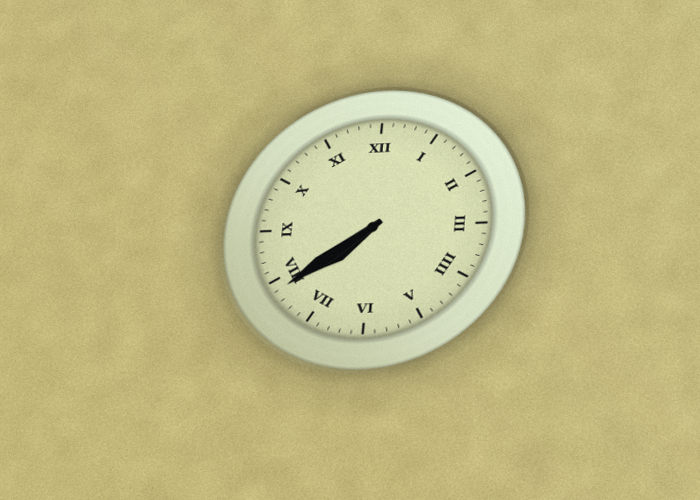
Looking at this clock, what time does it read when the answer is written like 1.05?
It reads 7.39
